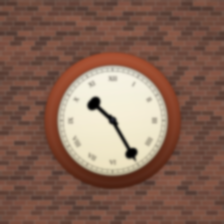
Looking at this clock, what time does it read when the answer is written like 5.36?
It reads 10.25
